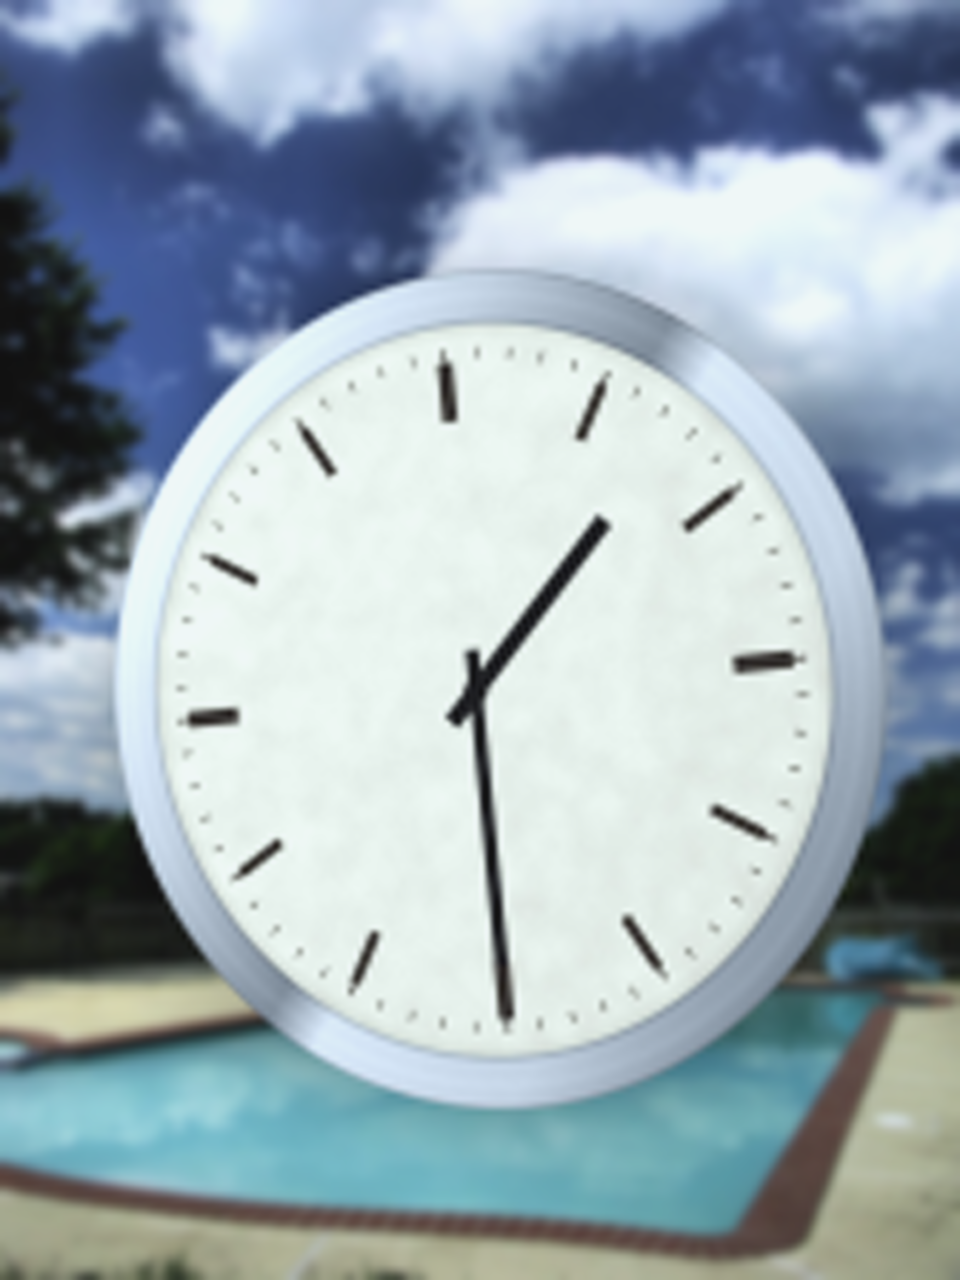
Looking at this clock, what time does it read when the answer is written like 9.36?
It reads 1.30
